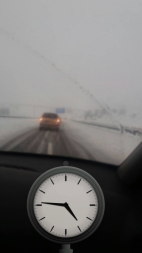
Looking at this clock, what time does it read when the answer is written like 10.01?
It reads 4.46
